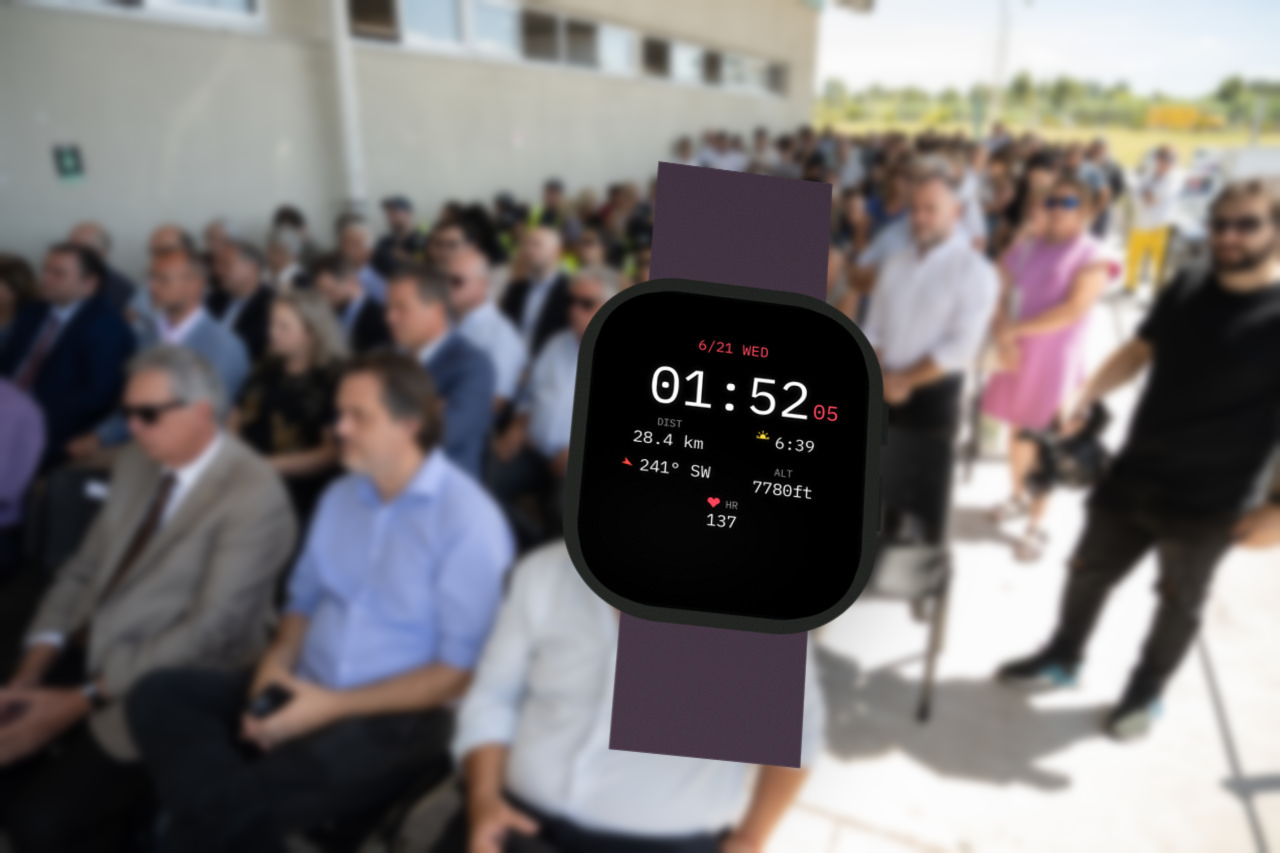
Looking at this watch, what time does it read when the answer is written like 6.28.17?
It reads 1.52.05
